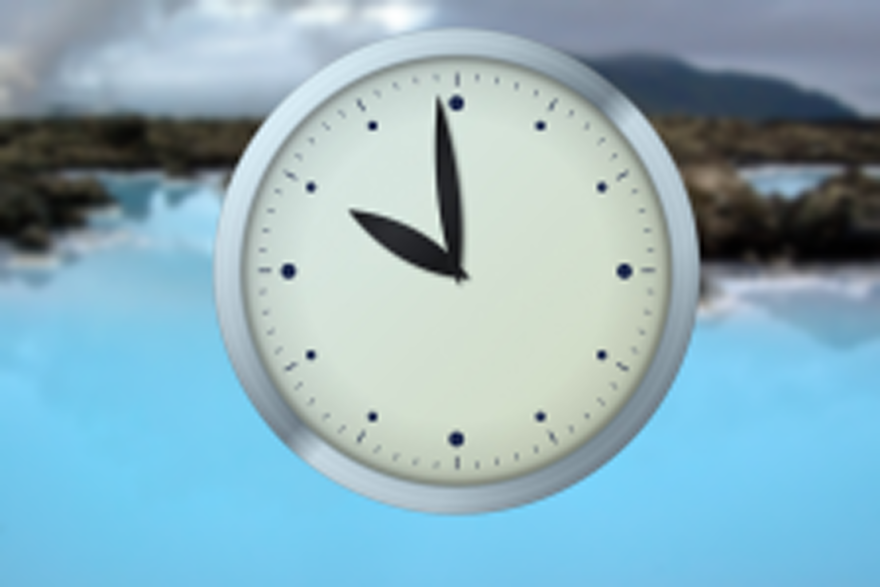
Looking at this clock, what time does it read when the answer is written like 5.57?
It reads 9.59
